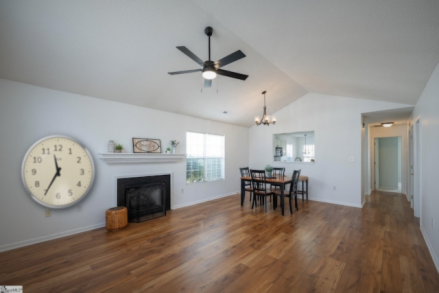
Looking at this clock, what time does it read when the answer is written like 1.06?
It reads 11.35
